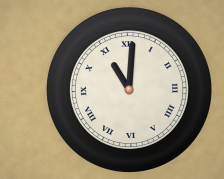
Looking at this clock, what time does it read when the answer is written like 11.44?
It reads 11.01
